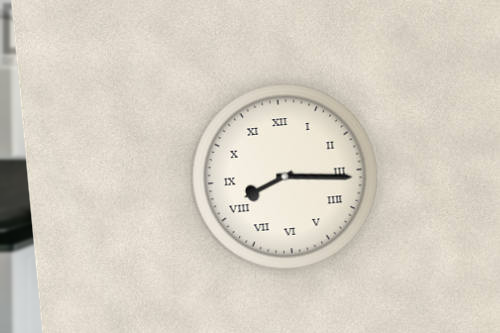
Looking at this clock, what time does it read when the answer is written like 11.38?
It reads 8.16
